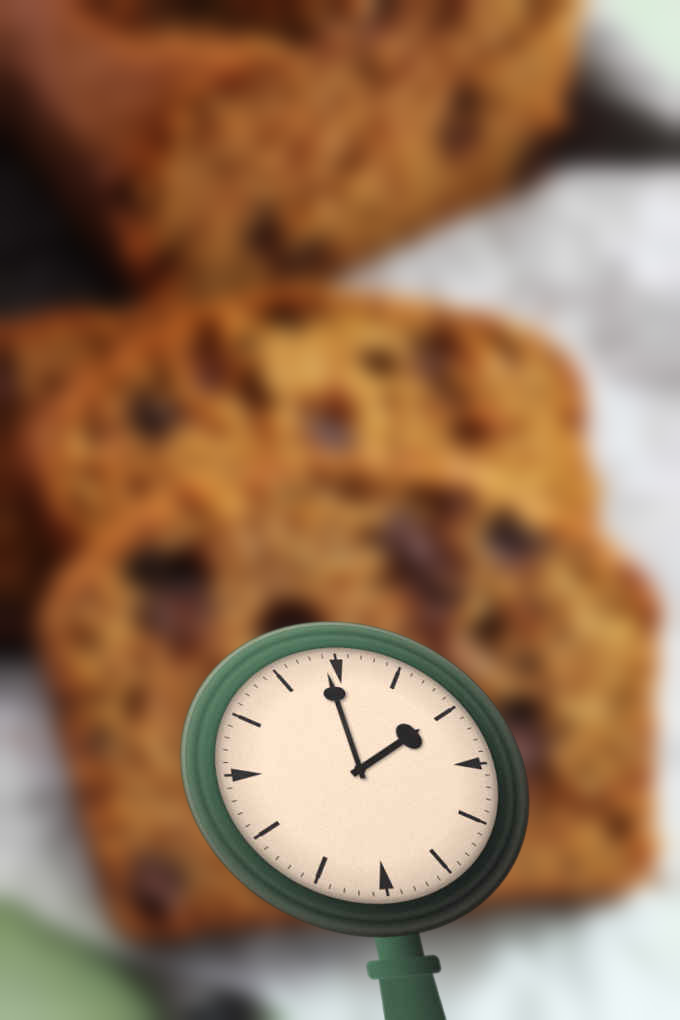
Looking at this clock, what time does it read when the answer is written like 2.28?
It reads 1.59
